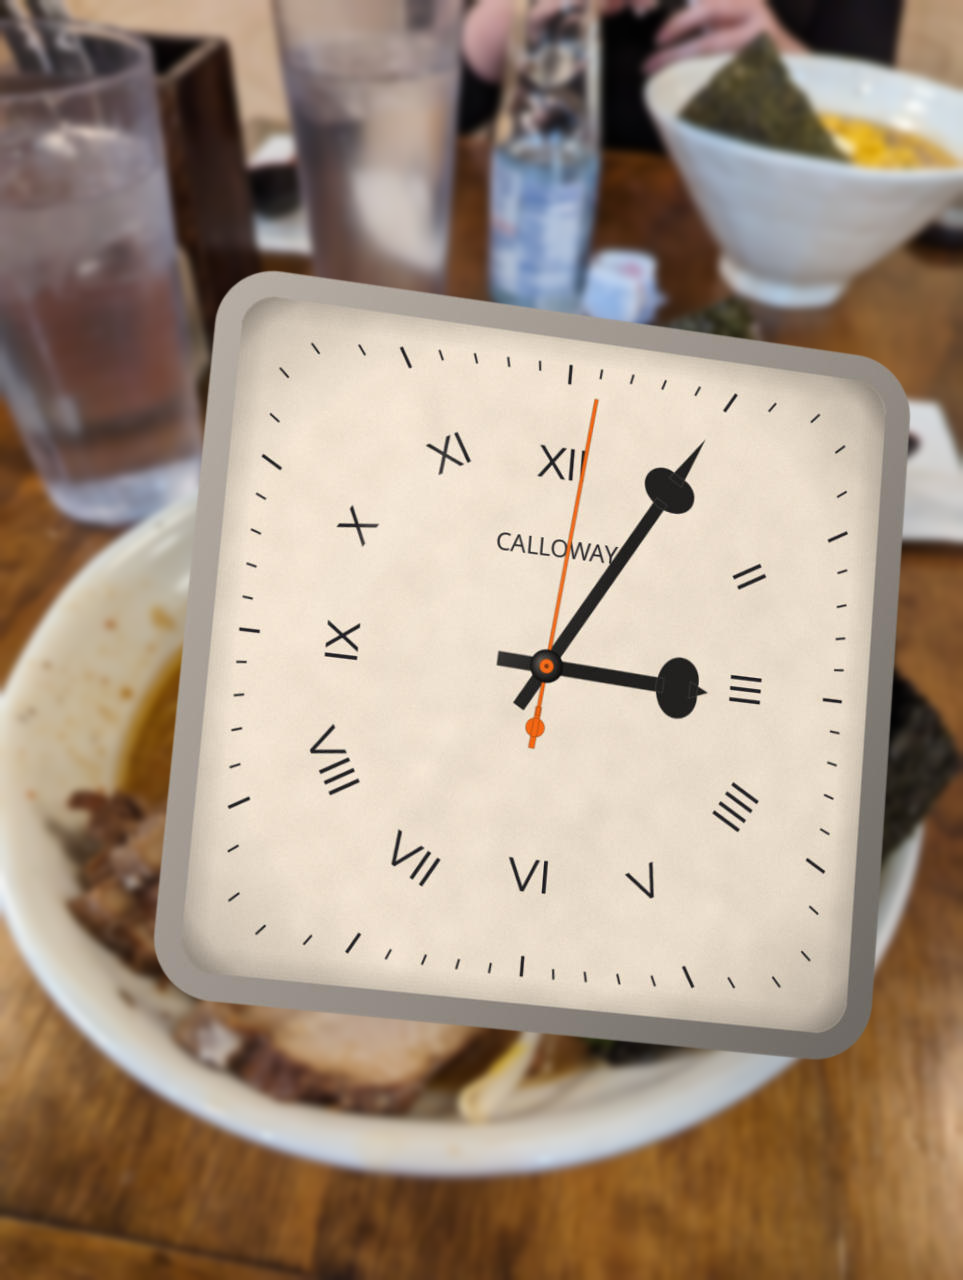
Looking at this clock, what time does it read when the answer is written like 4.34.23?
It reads 3.05.01
